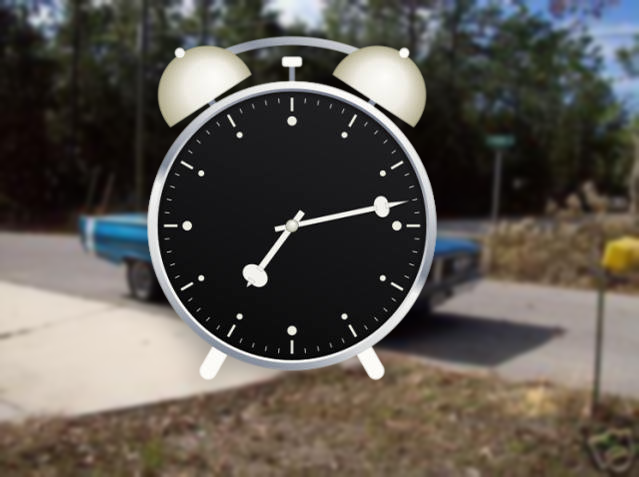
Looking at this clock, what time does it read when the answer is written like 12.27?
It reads 7.13
